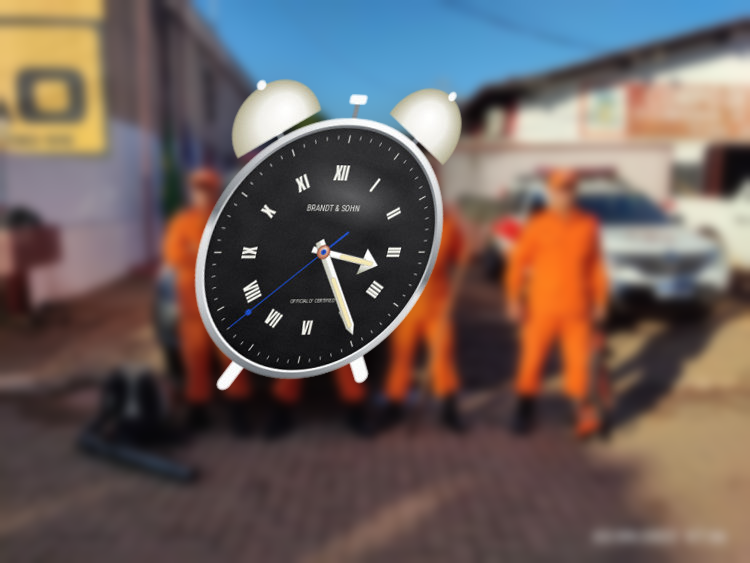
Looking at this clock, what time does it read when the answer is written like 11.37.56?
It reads 3.24.38
